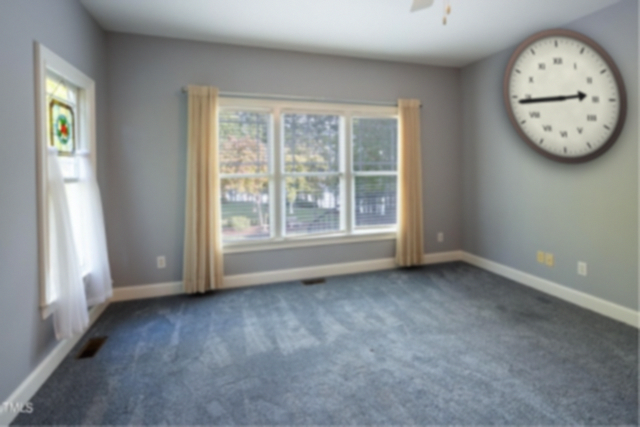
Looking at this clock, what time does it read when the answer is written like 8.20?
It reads 2.44
